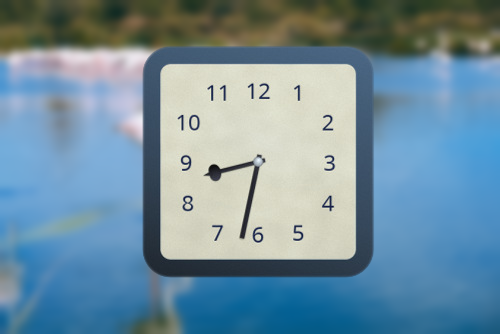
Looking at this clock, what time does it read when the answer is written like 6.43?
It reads 8.32
